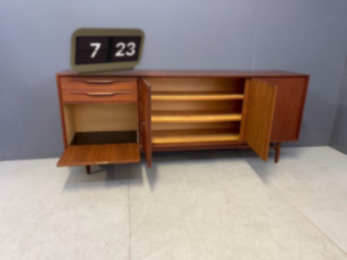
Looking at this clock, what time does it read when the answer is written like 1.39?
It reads 7.23
